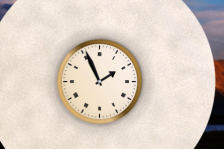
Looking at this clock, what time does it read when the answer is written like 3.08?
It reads 1.56
